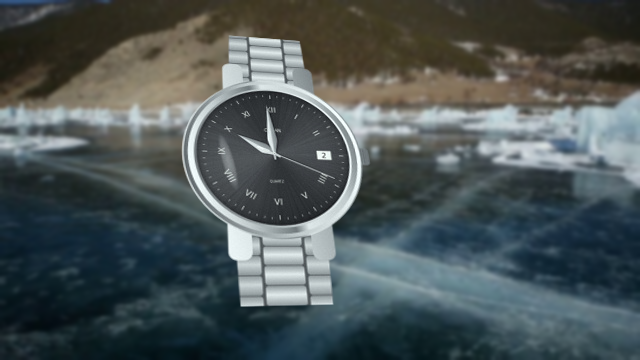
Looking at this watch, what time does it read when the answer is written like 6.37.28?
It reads 9.59.19
